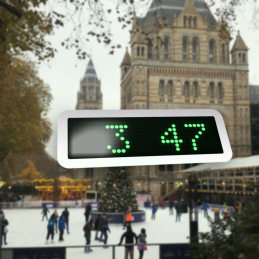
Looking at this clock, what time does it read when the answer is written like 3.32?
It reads 3.47
